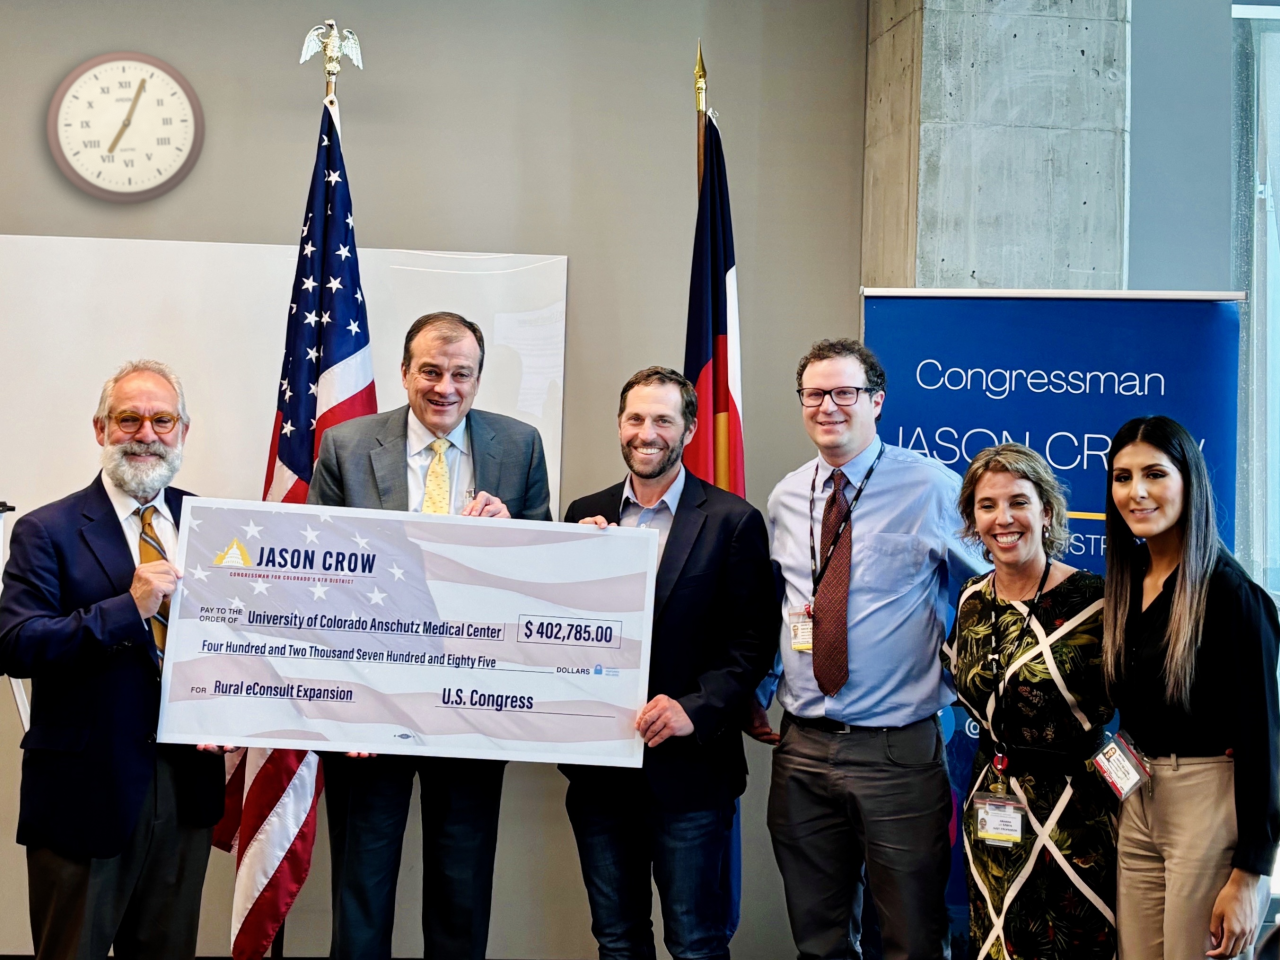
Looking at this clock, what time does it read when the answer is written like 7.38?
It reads 7.04
